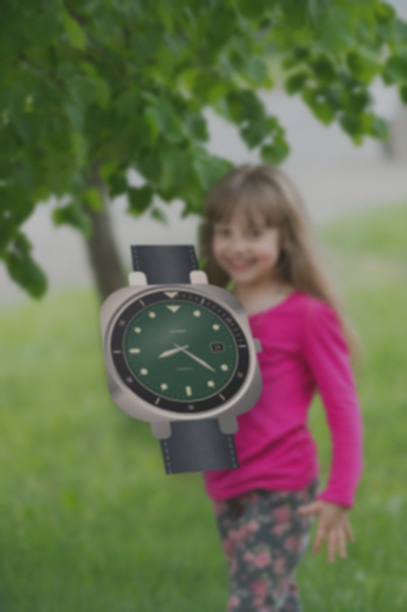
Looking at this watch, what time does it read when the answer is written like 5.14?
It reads 8.22
